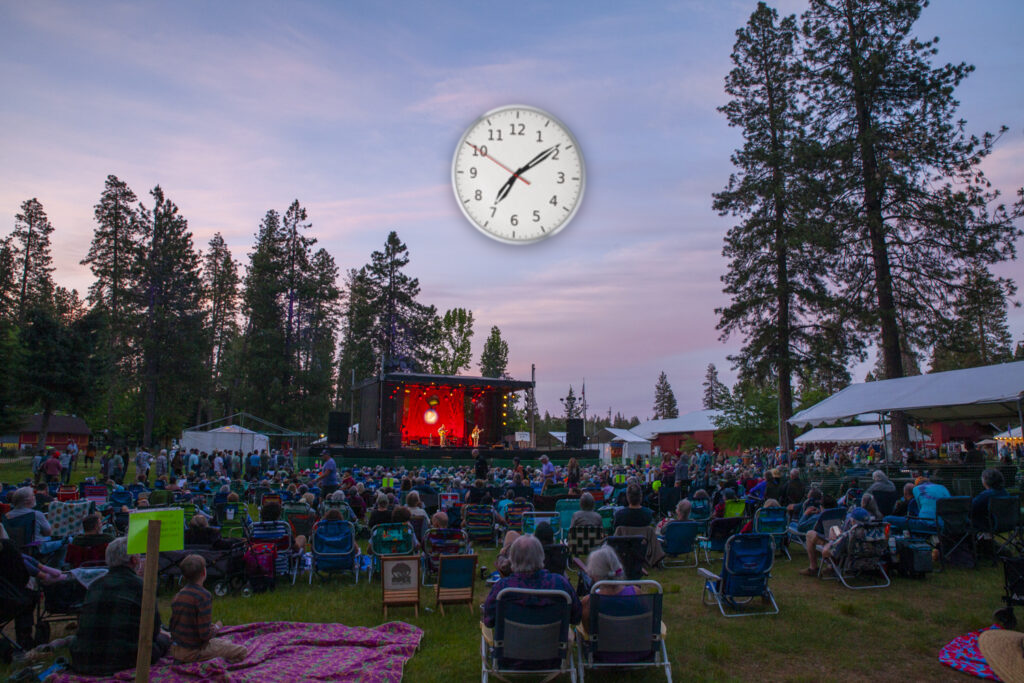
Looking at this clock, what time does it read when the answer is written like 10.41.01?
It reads 7.08.50
